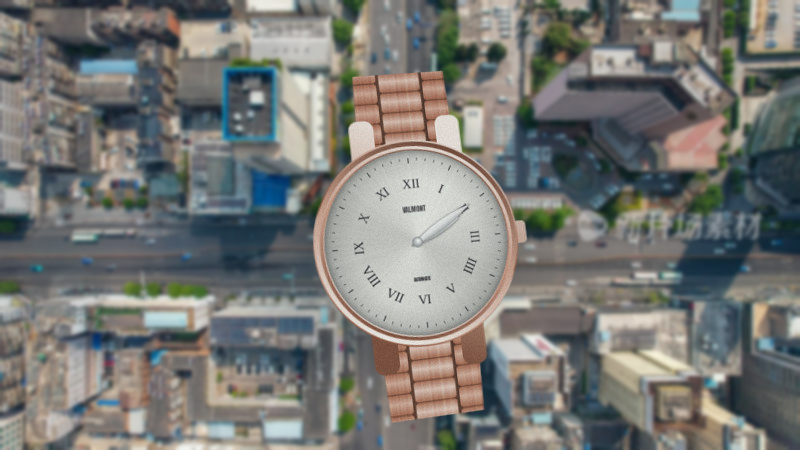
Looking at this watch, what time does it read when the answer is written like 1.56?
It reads 2.10
